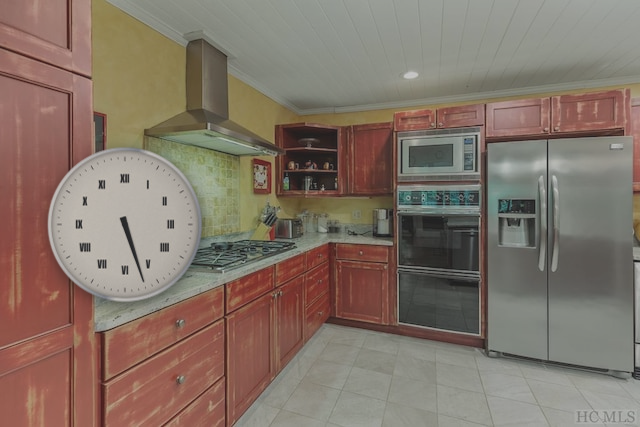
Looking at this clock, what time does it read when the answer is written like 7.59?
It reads 5.27
